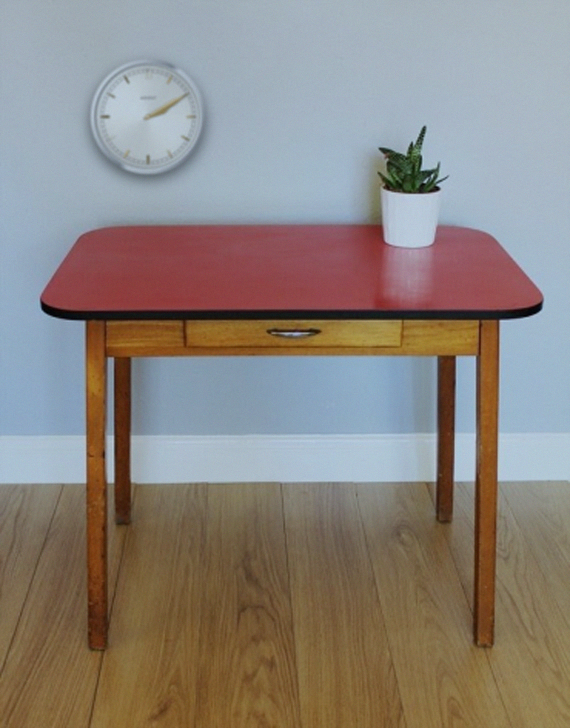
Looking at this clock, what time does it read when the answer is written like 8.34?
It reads 2.10
